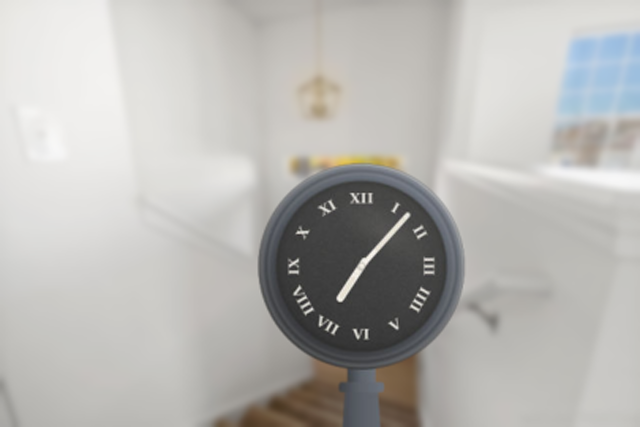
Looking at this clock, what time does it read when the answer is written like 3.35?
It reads 7.07
